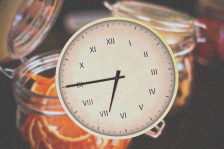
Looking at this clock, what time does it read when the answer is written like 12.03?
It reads 6.45
